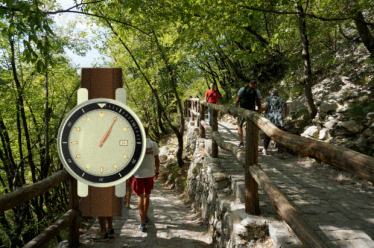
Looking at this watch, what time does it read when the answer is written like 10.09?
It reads 1.05
